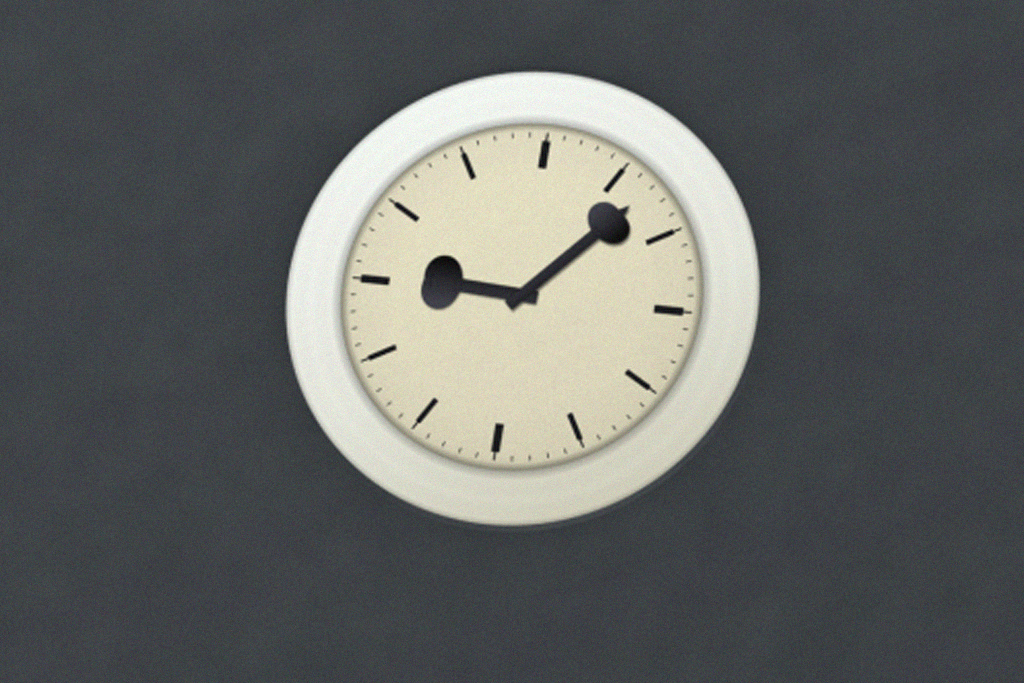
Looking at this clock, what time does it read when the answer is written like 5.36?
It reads 9.07
